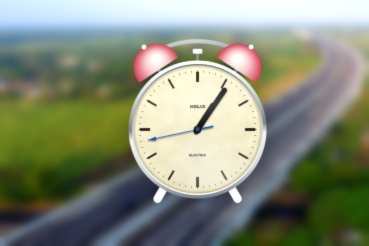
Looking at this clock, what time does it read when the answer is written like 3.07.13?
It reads 1.05.43
